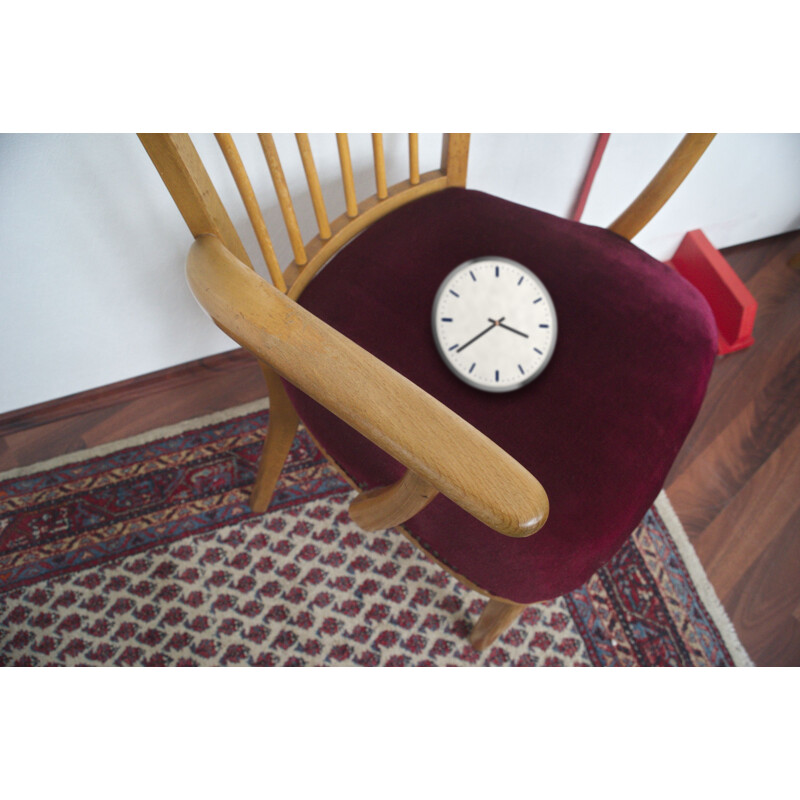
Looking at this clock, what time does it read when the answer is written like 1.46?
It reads 3.39
